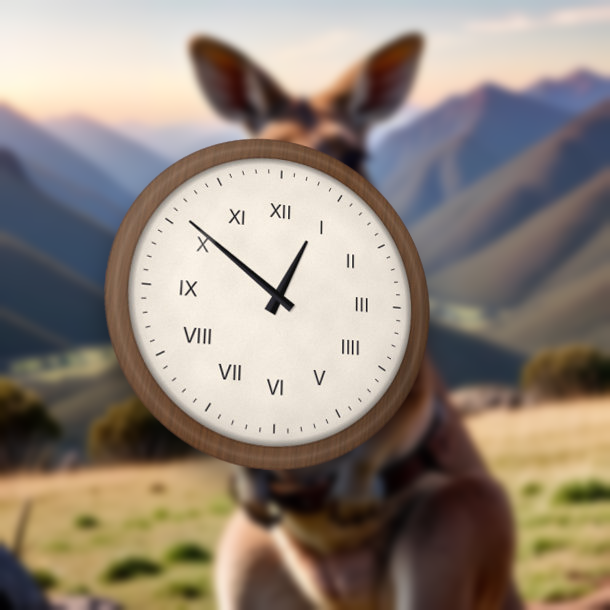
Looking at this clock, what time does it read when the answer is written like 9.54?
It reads 12.51
